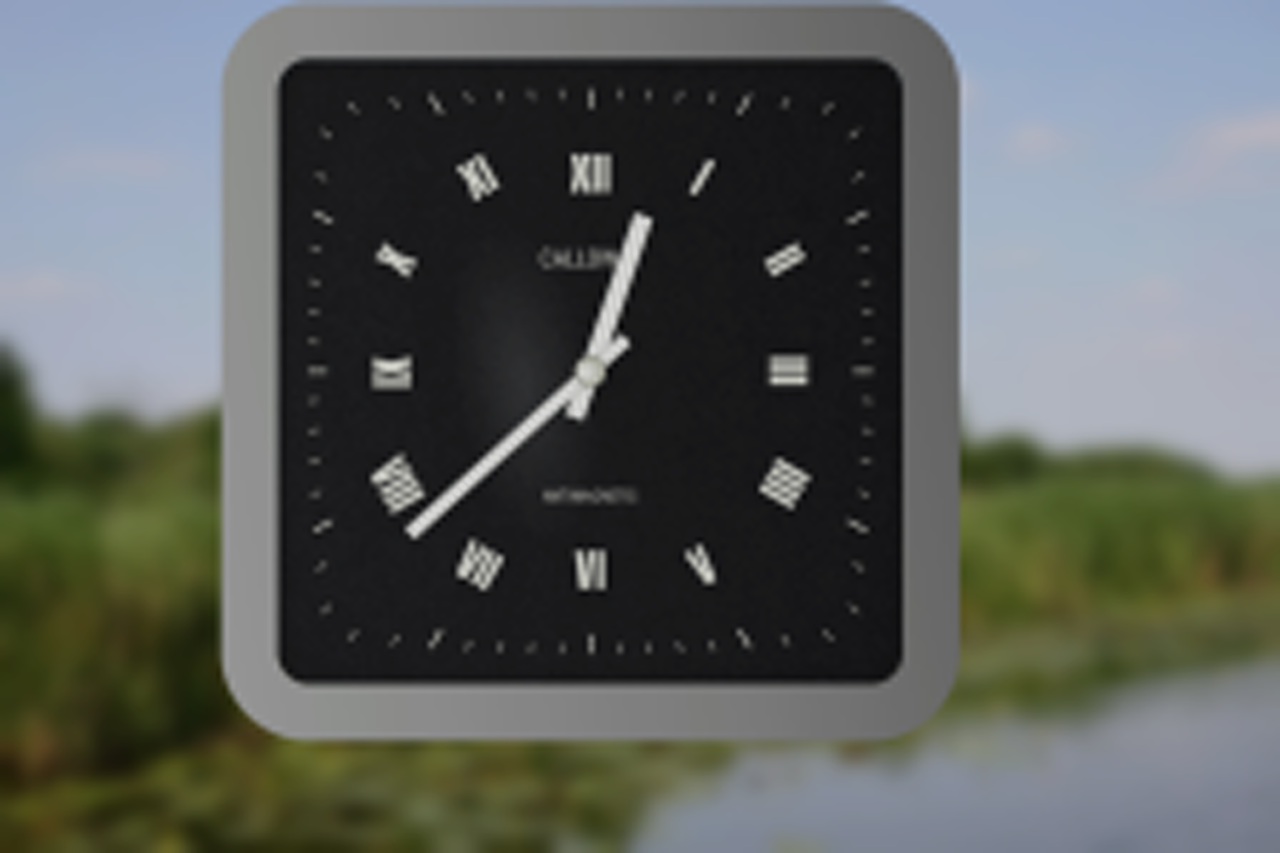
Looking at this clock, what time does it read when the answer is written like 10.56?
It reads 12.38
